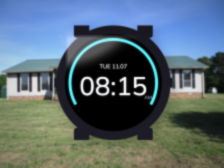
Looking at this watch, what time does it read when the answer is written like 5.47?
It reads 8.15
